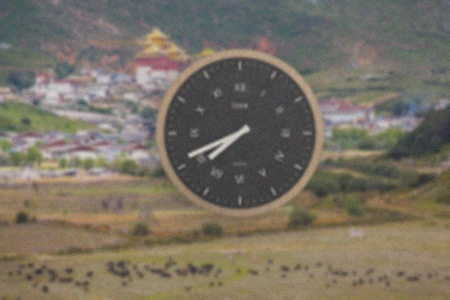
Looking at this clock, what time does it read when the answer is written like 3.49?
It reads 7.41
